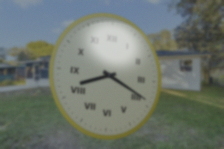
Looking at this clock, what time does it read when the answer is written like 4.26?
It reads 8.19
